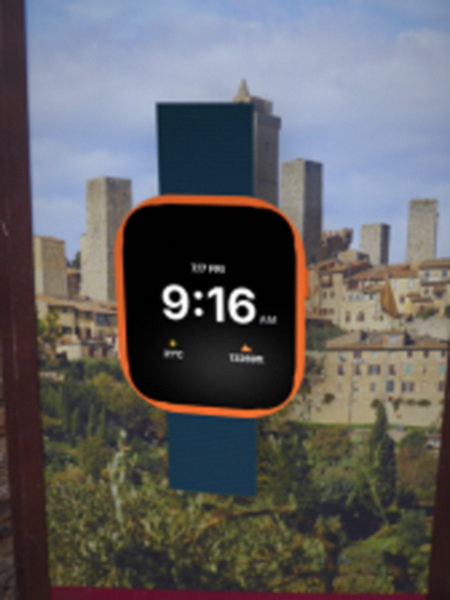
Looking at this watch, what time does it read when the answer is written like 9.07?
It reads 9.16
